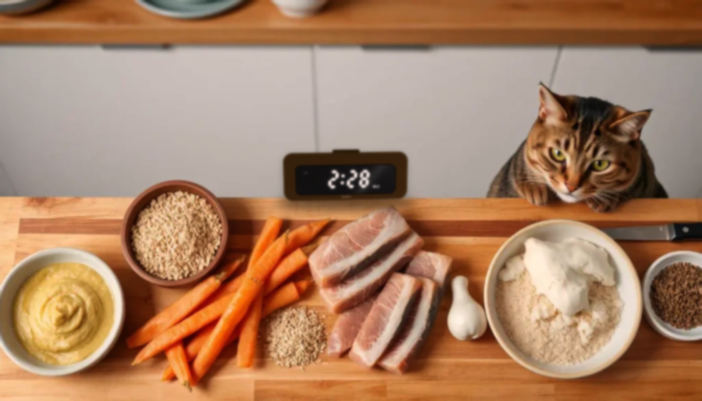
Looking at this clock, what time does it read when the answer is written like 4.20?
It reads 2.28
